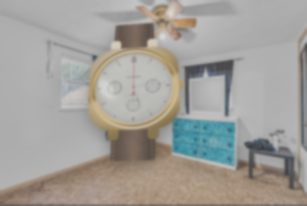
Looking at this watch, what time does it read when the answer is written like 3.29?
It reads 5.14
